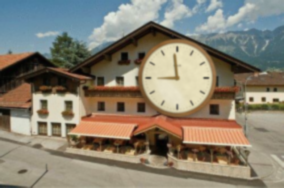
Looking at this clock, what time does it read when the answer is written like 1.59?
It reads 8.59
